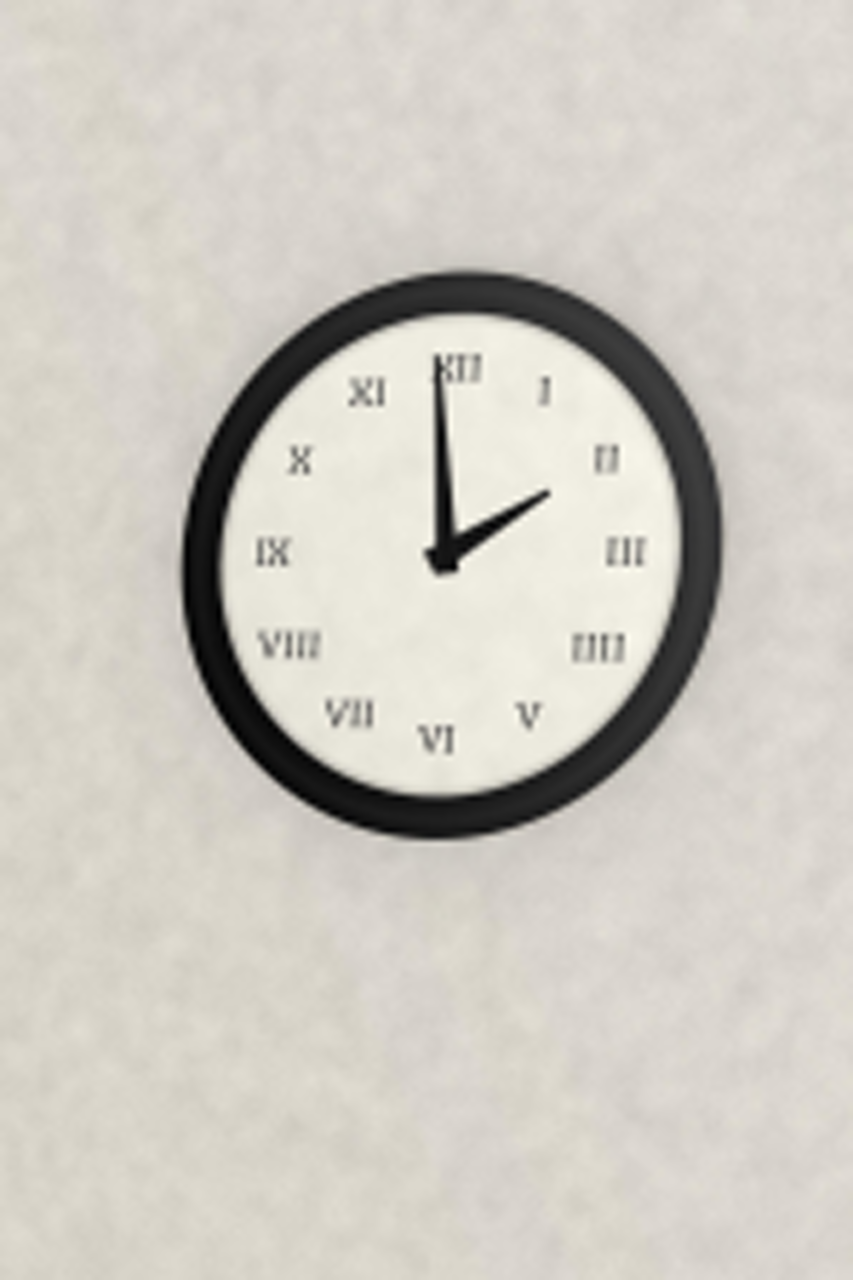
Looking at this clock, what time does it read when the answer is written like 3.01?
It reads 1.59
